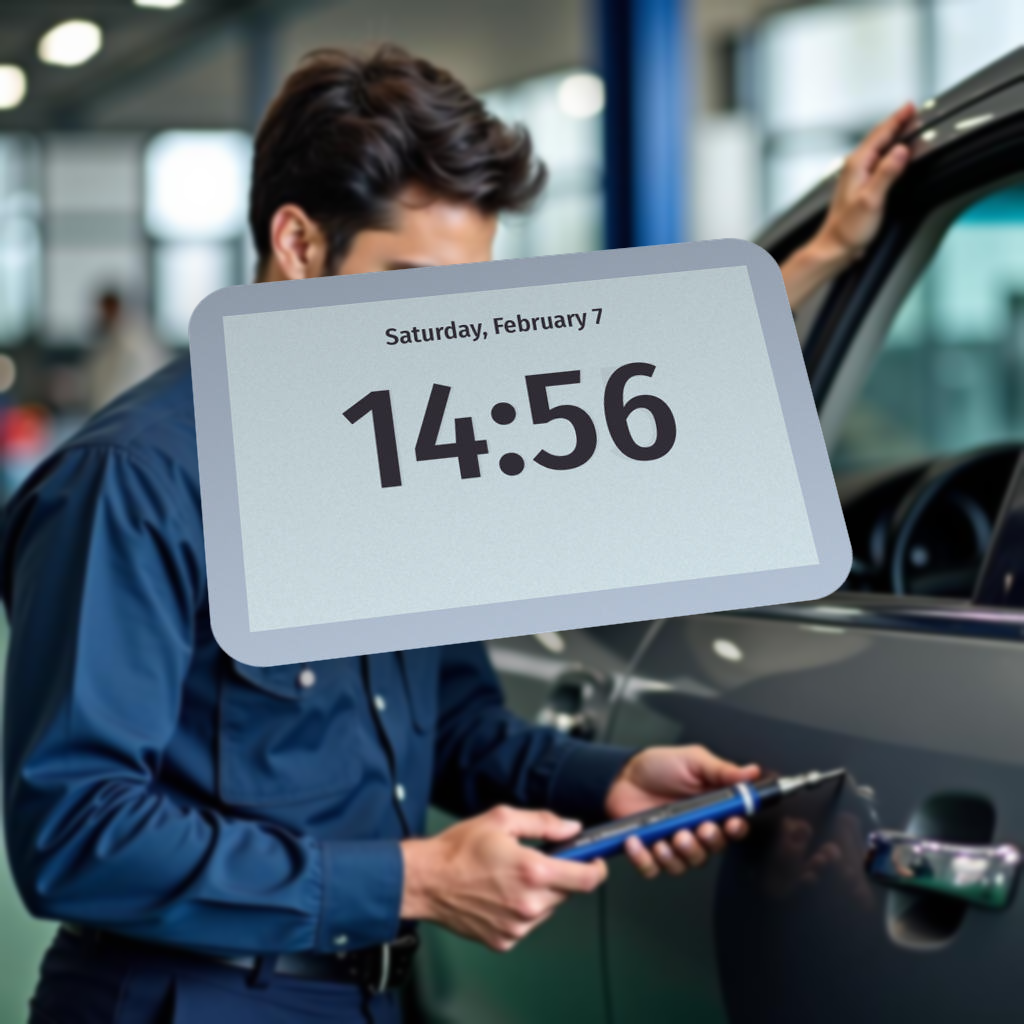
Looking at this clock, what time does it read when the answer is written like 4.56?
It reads 14.56
